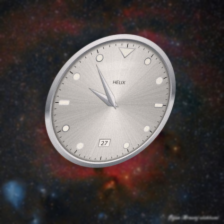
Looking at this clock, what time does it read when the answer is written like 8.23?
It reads 9.54
